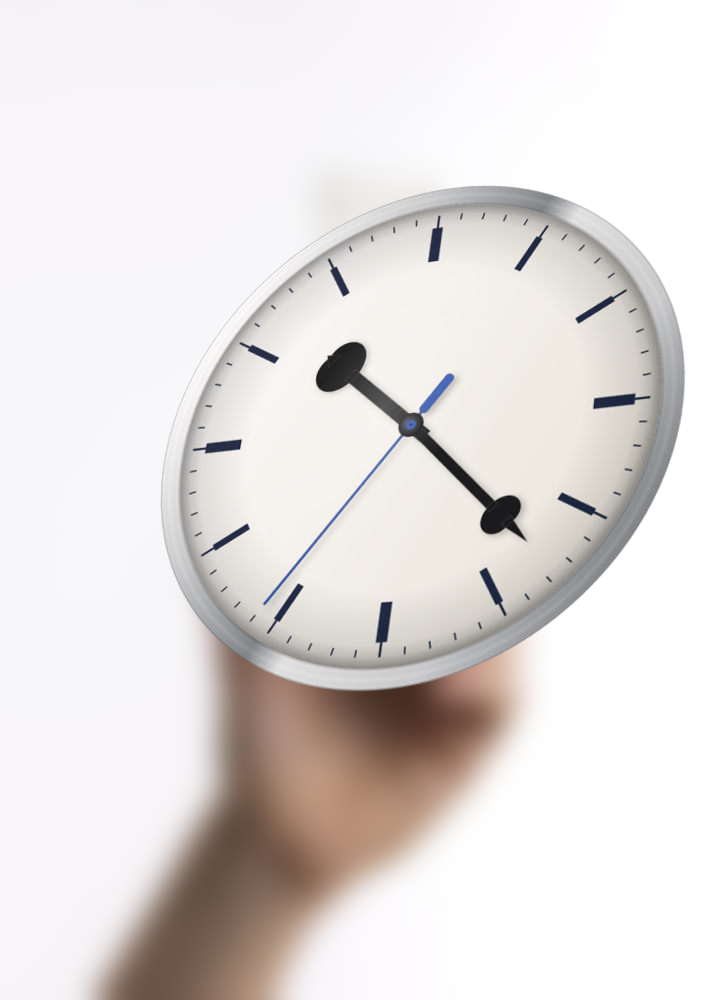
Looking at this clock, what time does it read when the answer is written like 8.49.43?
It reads 10.22.36
